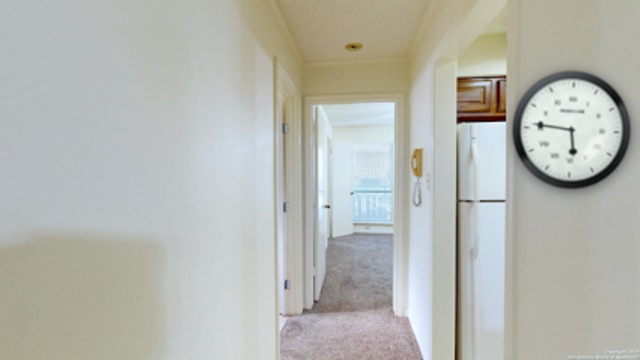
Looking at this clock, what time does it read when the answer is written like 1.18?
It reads 5.46
